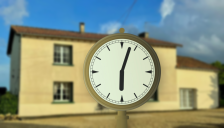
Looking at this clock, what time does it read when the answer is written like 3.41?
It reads 6.03
